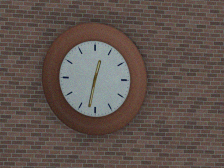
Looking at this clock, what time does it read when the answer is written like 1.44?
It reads 12.32
